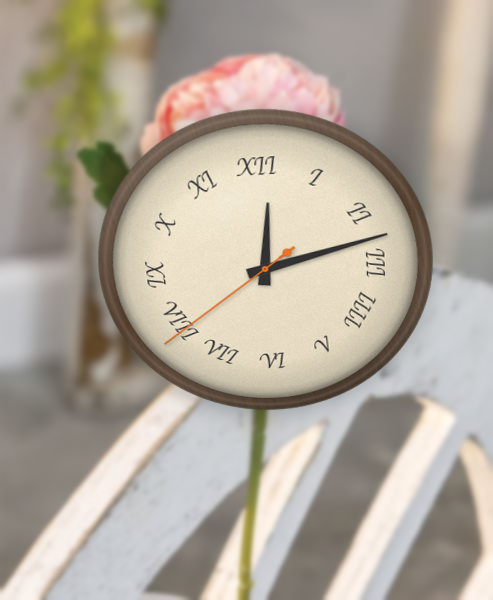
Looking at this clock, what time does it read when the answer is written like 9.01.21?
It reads 12.12.39
